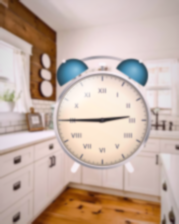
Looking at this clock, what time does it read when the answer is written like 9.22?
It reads 2.45
